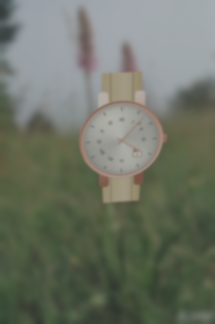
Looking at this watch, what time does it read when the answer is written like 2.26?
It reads 4.07
